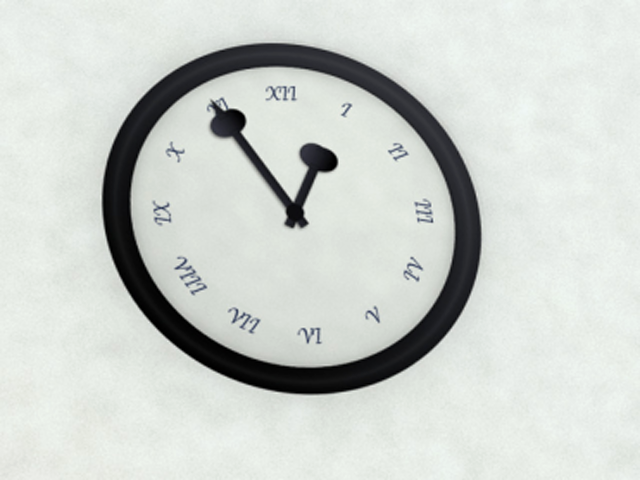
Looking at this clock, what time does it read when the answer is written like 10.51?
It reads 12.55
